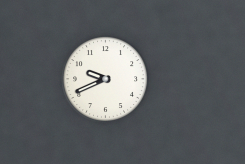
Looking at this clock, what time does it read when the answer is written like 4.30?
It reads 9.41
